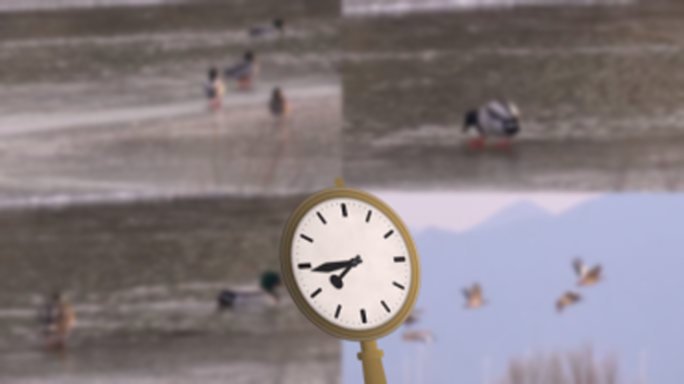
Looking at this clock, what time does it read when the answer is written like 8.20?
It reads 7.44
